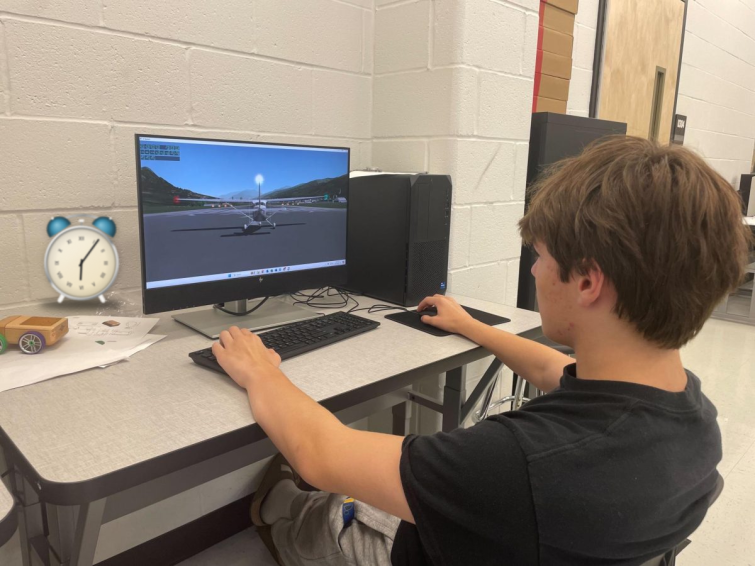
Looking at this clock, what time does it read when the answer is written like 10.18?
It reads 6.06
